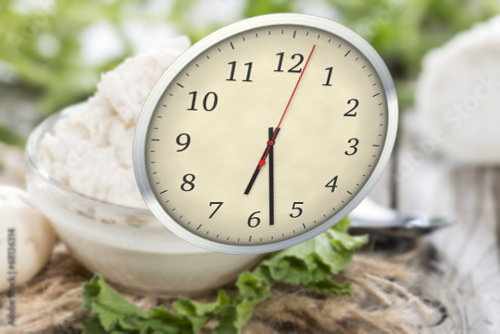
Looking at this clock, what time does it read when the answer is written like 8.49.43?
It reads 6.28.02
